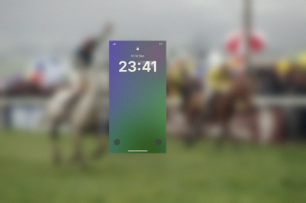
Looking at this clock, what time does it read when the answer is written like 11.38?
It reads 23.41
